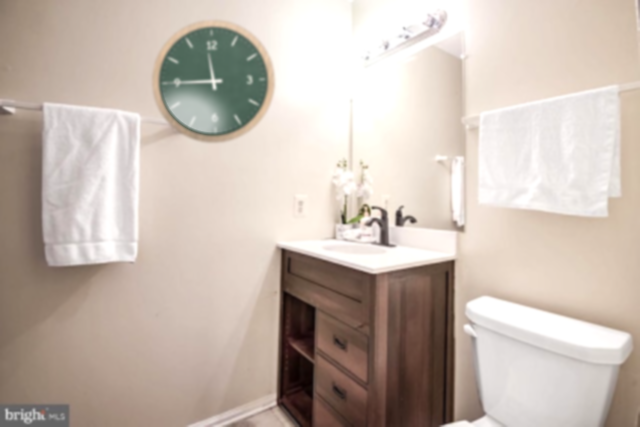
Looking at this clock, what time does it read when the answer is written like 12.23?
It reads 11.45
